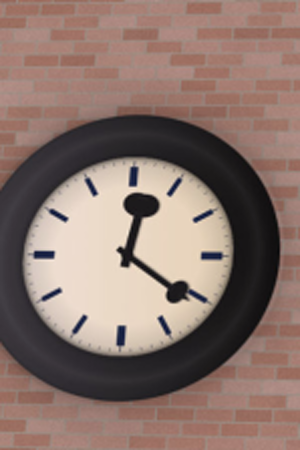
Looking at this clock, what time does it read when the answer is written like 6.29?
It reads 12.21
